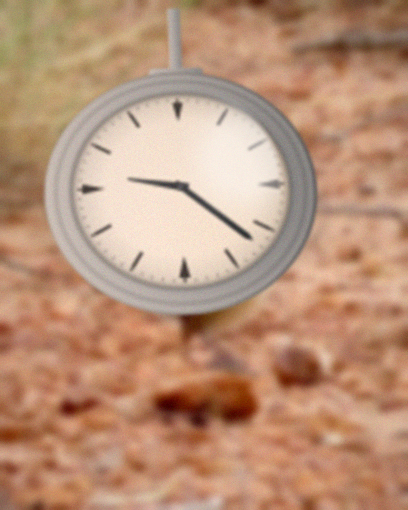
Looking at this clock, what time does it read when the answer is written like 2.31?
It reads 9.22
